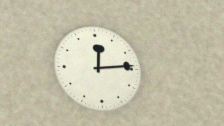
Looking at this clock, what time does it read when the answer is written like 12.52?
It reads 12.14
